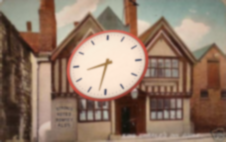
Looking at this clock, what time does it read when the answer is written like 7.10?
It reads 8.32
